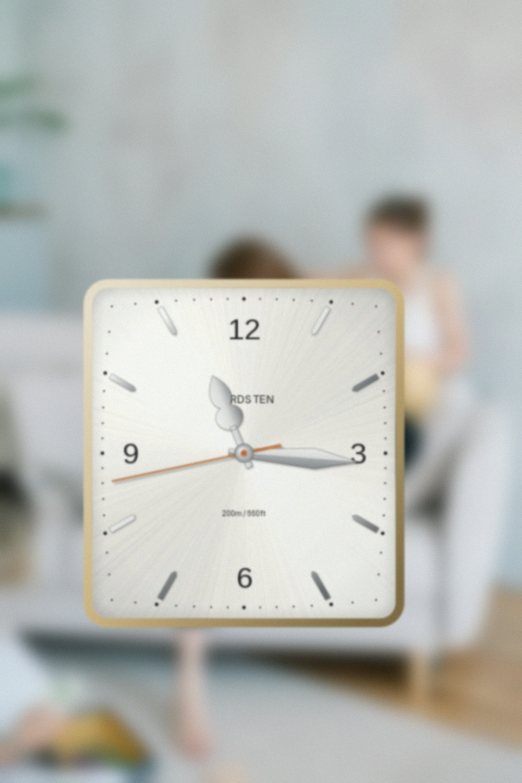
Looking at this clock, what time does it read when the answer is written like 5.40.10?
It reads 11.15.43
